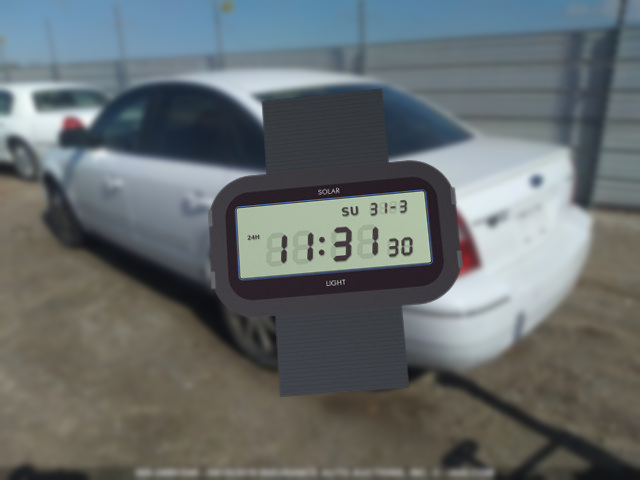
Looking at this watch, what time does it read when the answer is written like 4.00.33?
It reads 11.31.30
